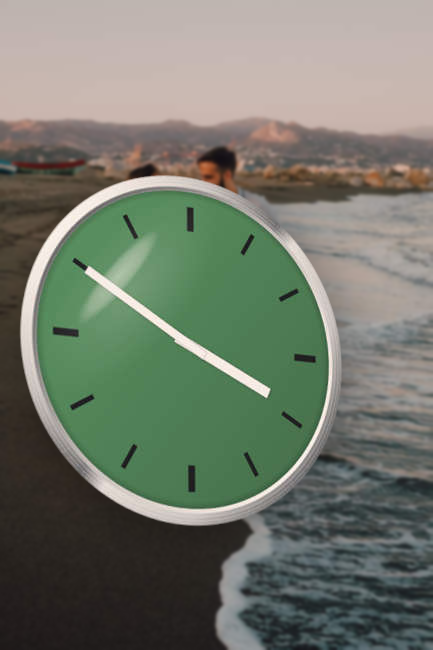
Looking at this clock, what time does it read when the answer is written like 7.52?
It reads 3.50
